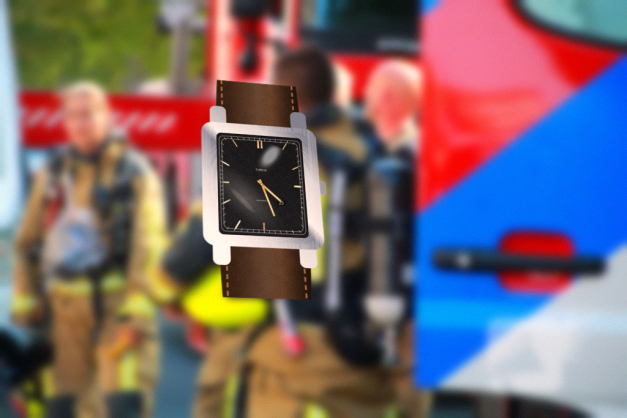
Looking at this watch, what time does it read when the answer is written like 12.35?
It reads 4.27
